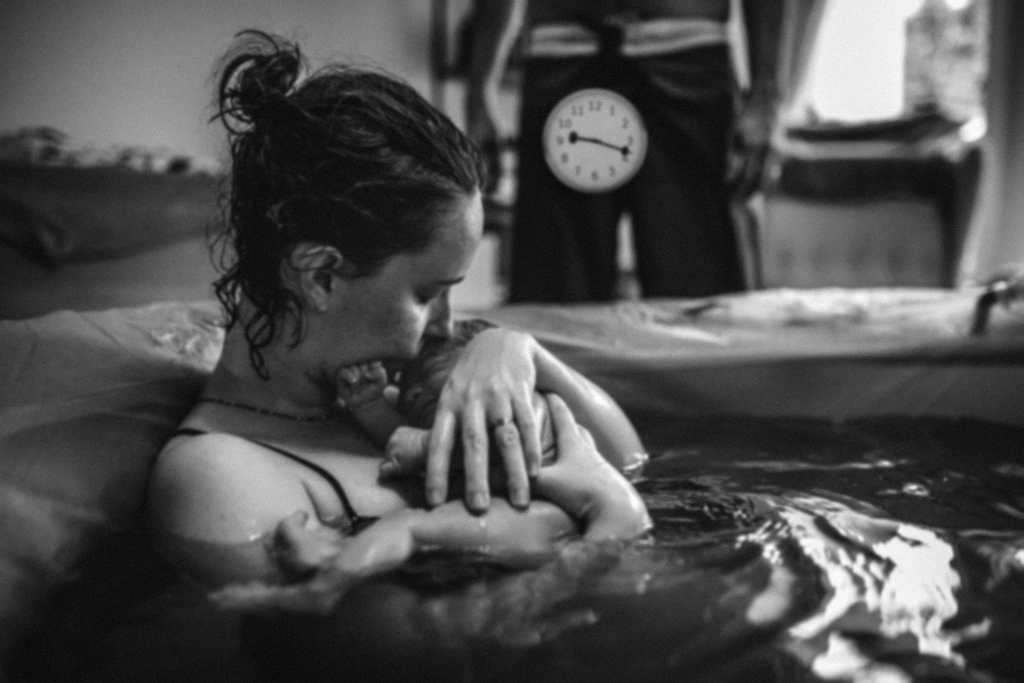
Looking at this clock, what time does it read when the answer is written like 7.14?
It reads 9.18
